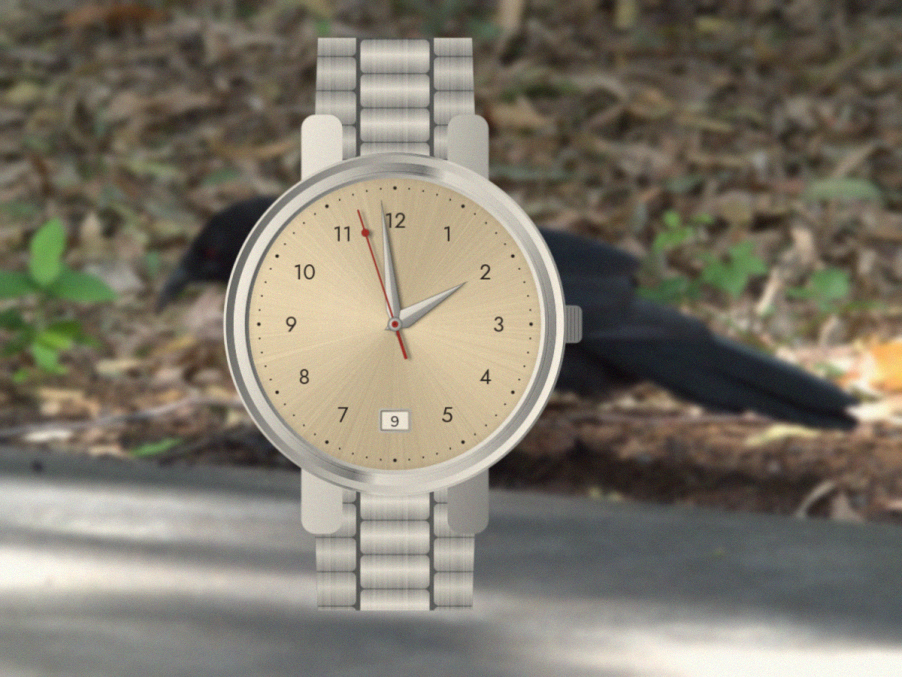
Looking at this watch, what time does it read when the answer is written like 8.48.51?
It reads 1.58.57
